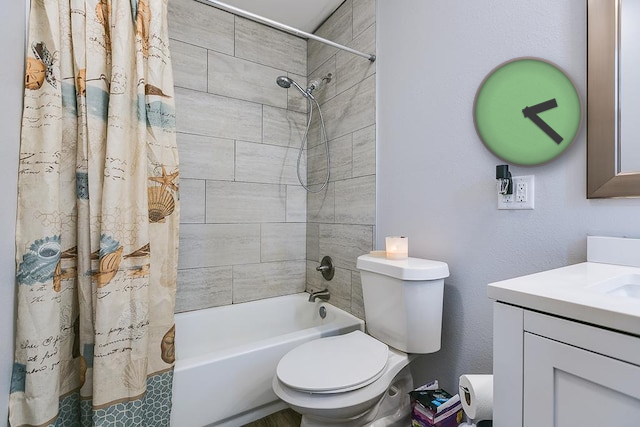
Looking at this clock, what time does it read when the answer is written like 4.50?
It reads 2.22
